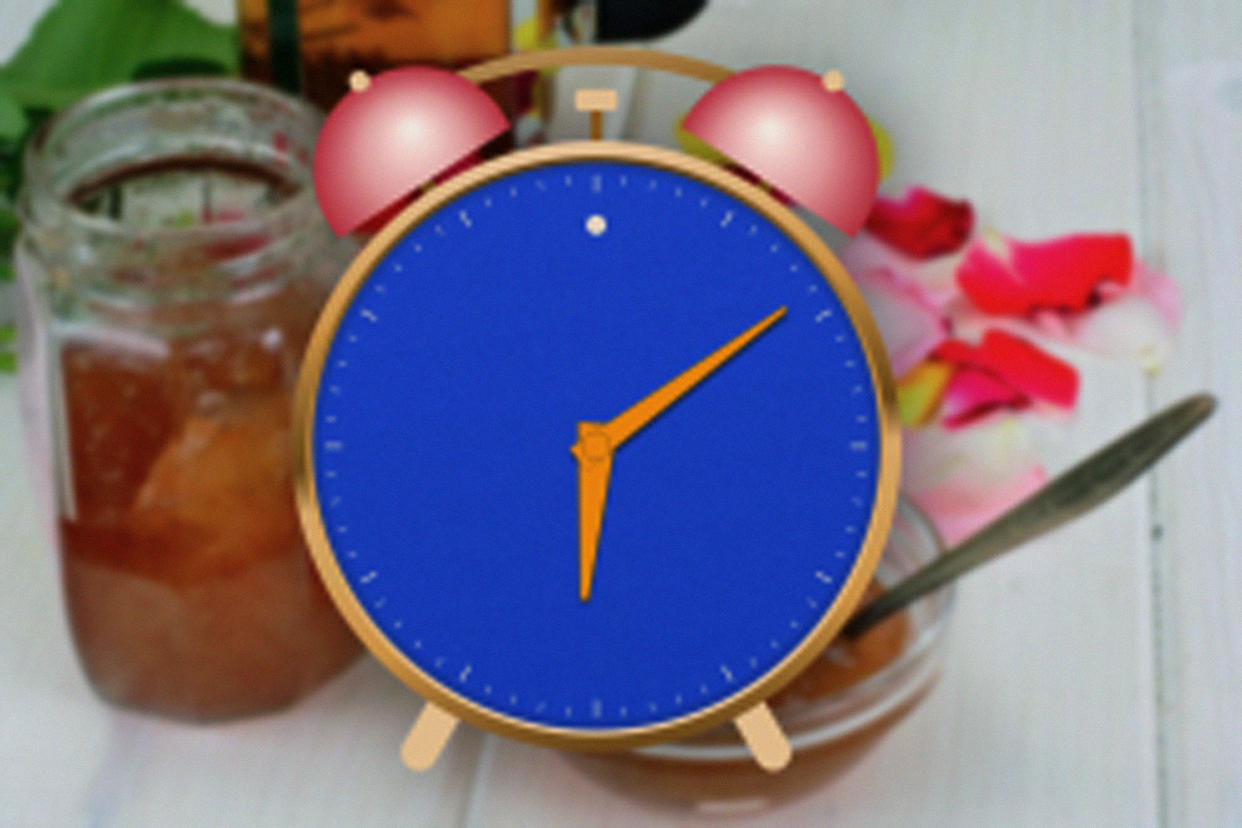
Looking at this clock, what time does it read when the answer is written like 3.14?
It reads 6.09
